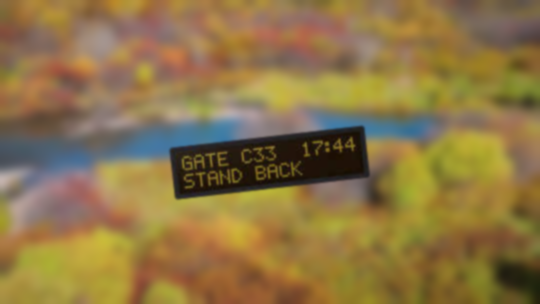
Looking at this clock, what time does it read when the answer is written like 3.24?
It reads 17.44
